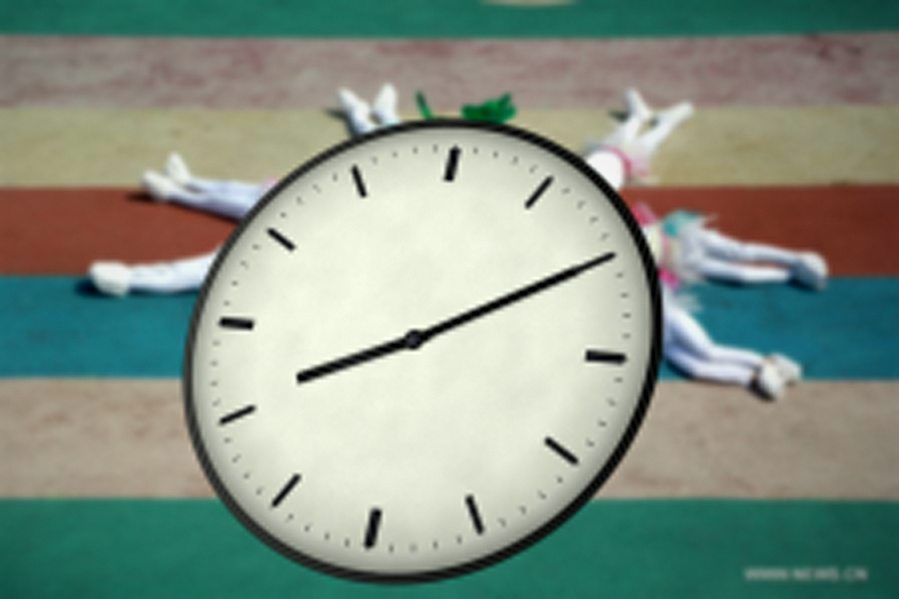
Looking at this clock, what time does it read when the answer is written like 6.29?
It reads 8.10
